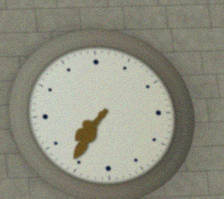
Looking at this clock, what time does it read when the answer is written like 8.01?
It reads 7.36
